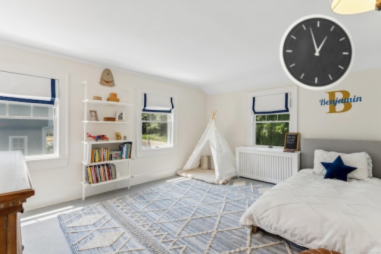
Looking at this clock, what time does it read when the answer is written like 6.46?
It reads 12.57
